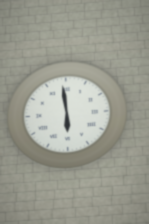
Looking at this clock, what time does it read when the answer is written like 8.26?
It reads 5.59
